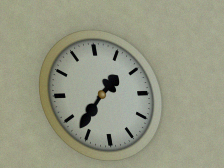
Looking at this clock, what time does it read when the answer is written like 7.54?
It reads 1.37
